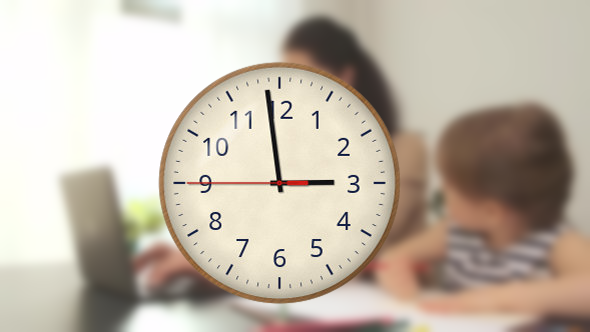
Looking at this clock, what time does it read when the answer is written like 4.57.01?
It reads 2.58.45
